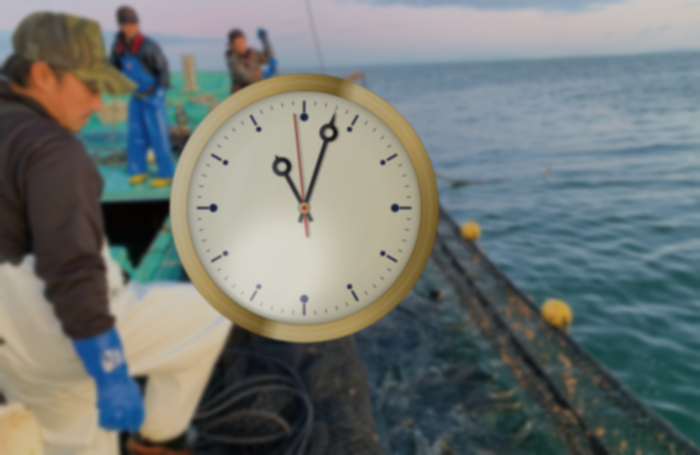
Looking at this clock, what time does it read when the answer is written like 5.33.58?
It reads 11.02.59
